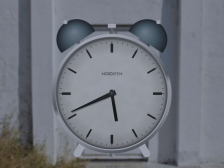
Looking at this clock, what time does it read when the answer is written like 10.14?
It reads 5.41
